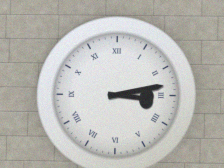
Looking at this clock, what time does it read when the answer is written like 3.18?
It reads 3.13
